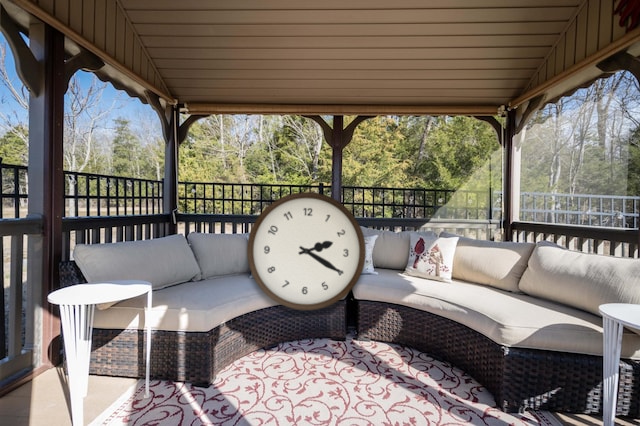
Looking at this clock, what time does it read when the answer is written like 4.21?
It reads 2.20
